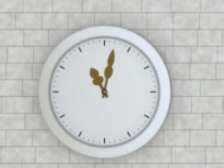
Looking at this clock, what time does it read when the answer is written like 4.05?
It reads 11.02
